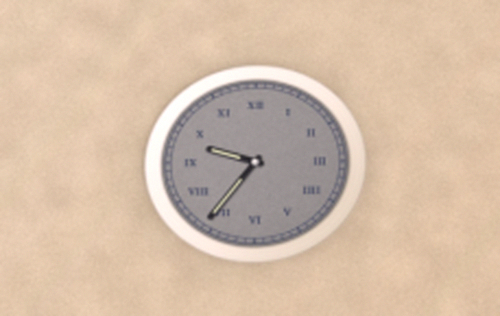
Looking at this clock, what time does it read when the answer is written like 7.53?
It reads 9.36
